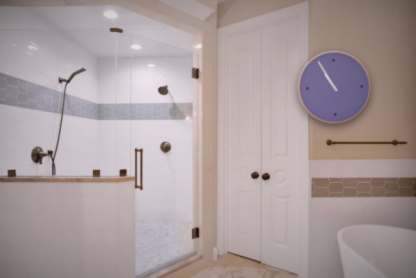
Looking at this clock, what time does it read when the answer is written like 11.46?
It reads 10.55
